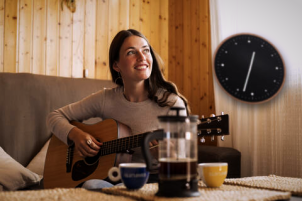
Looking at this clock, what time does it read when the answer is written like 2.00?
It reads 12.33
